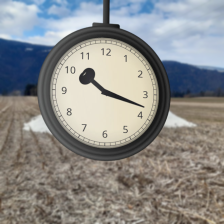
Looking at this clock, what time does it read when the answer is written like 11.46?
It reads 10.18
